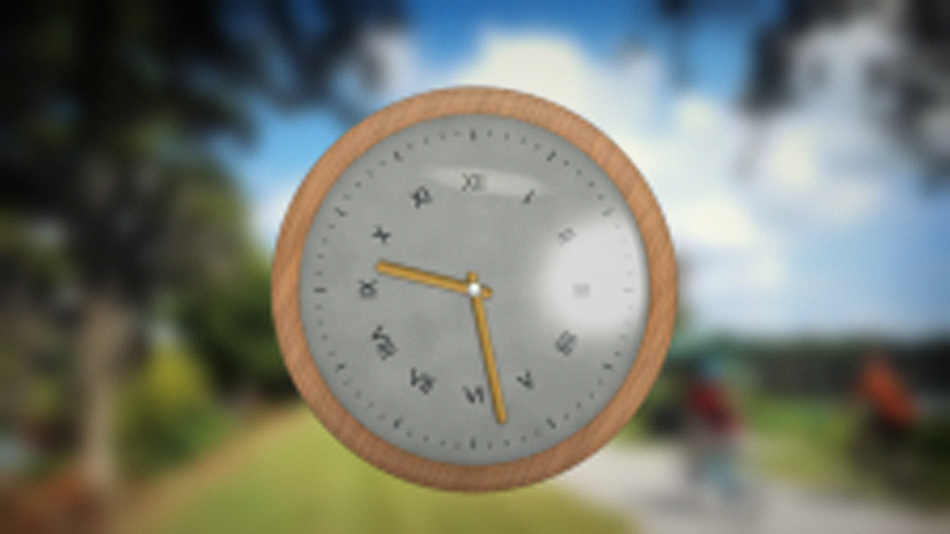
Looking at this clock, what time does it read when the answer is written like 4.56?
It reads 9.28
